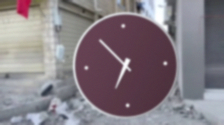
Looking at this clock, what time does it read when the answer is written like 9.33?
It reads 6.53
